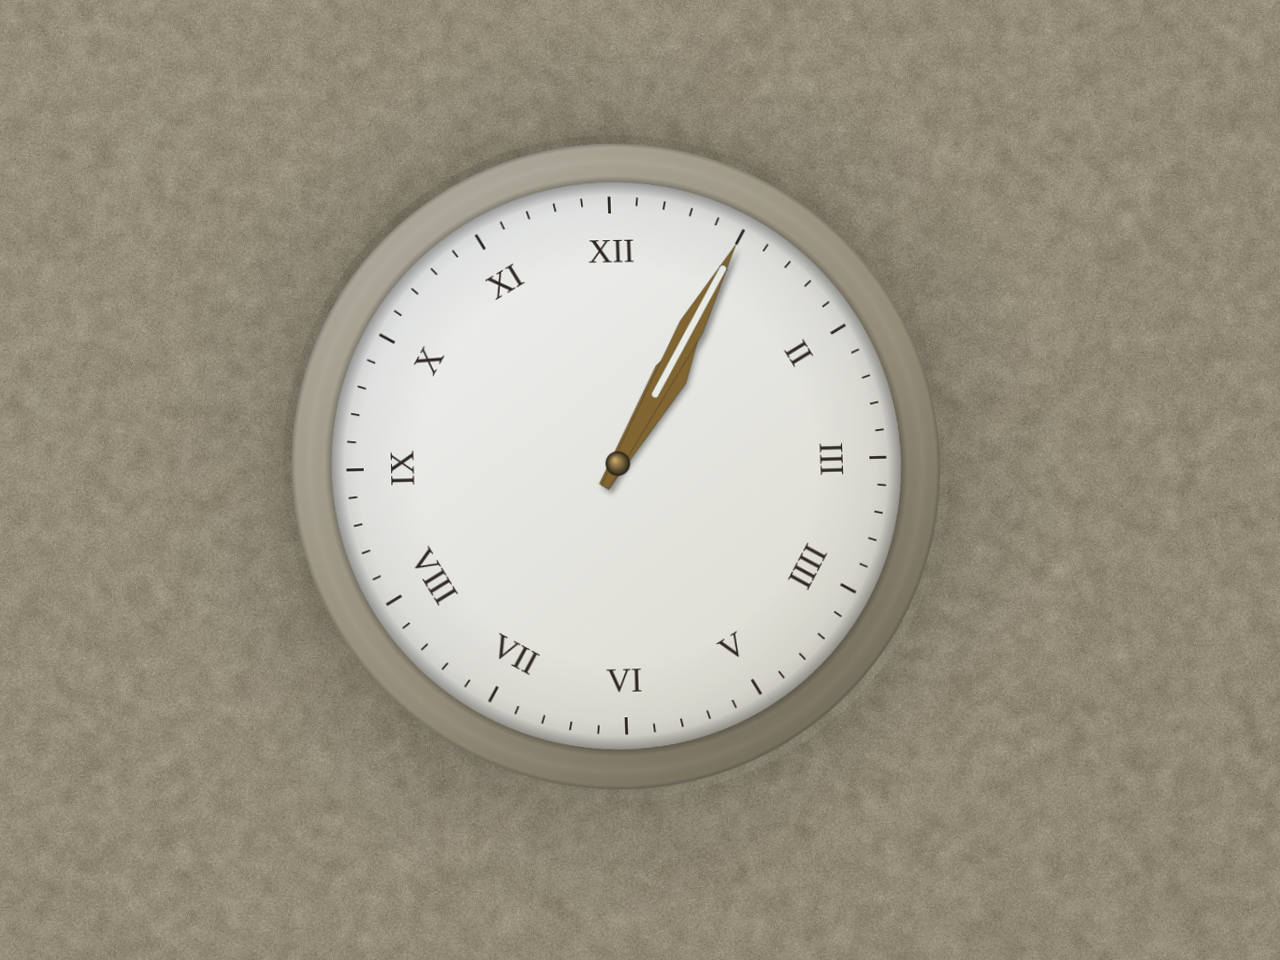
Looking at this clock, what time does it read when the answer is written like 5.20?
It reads 1.05
